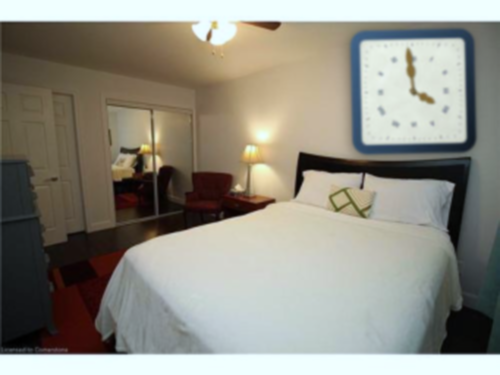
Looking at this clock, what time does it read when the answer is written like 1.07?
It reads 3.59
